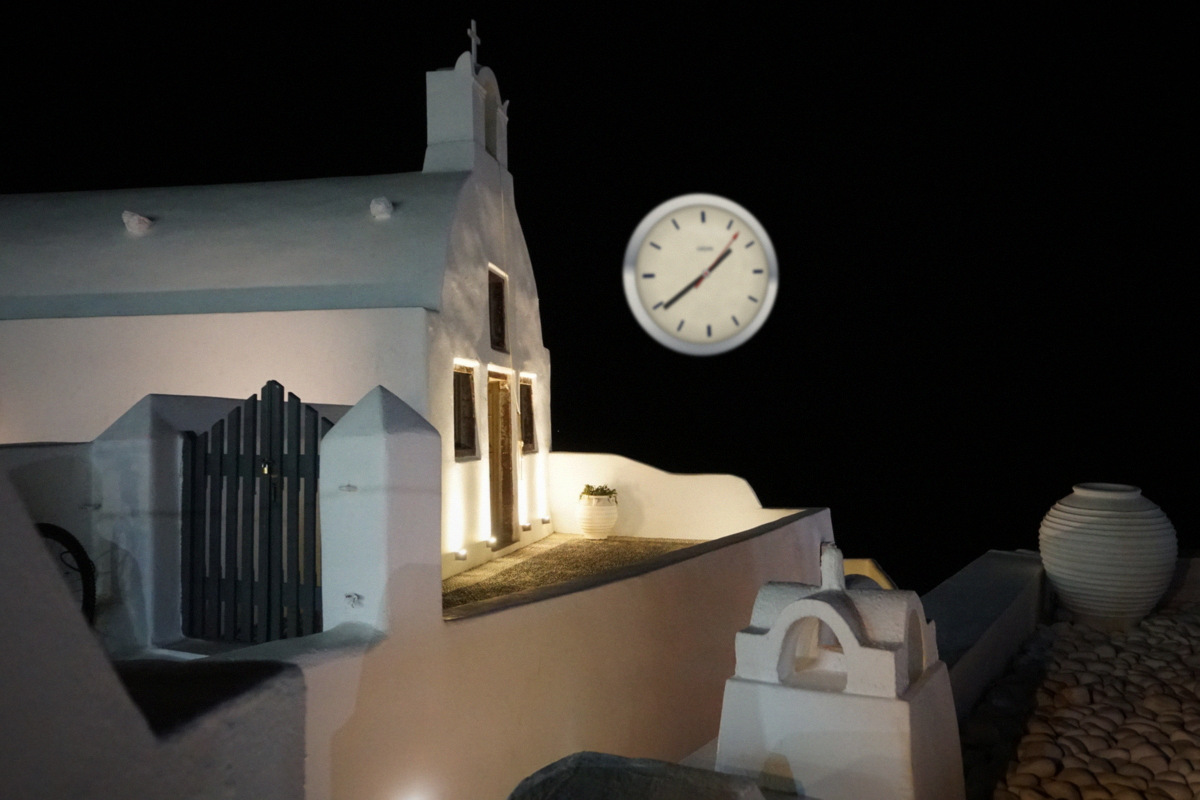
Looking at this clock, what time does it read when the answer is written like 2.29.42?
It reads 1.39.07
